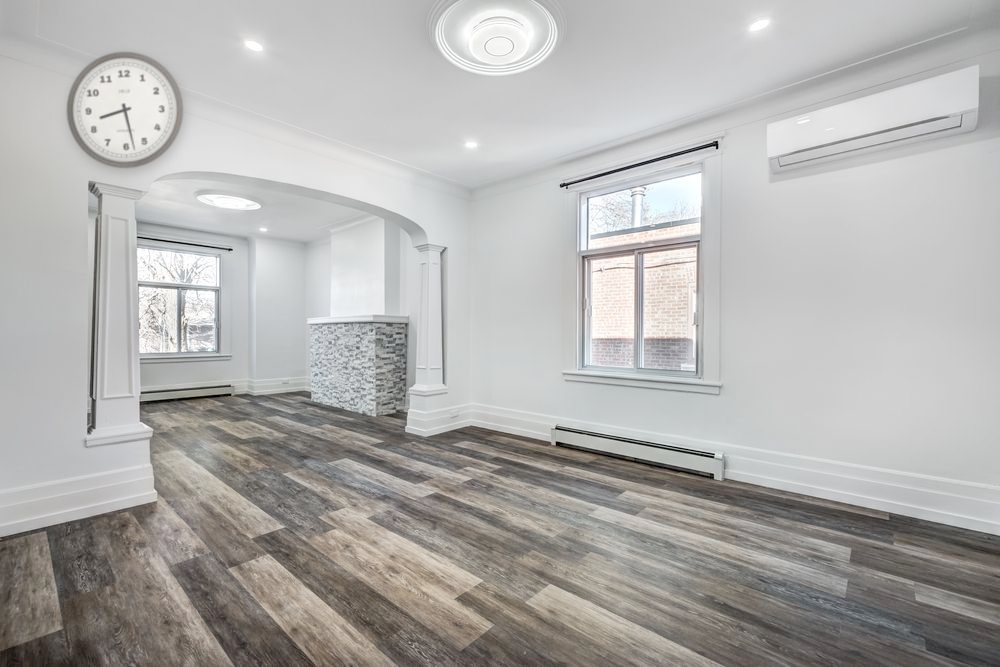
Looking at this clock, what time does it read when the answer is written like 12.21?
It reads 8.28
